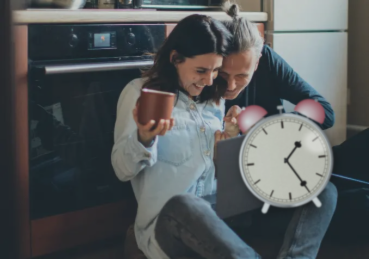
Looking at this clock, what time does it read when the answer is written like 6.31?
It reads 1.25
